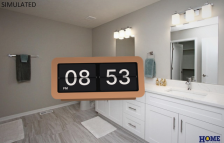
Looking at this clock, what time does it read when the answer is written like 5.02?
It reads 8.53
